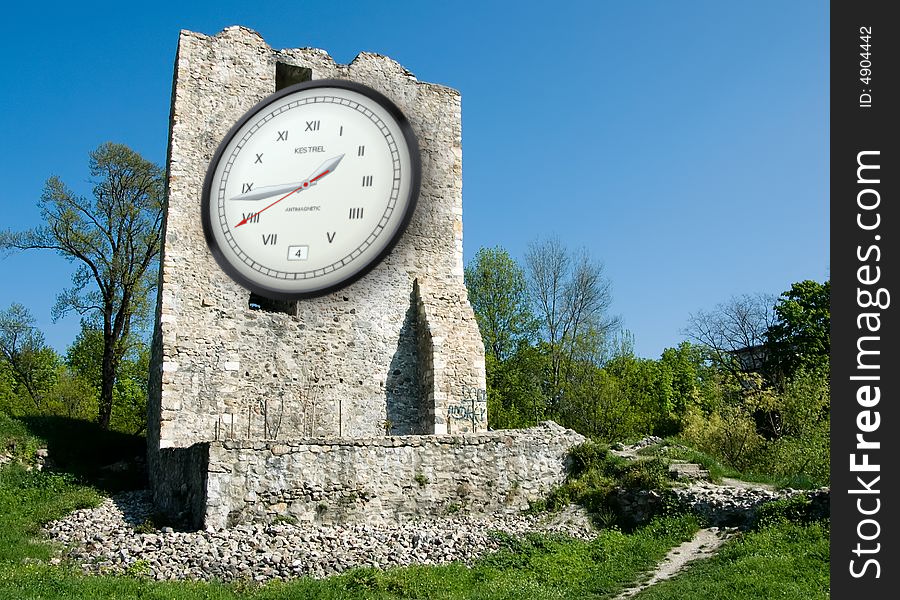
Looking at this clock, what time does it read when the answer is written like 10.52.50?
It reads 1.43.40
